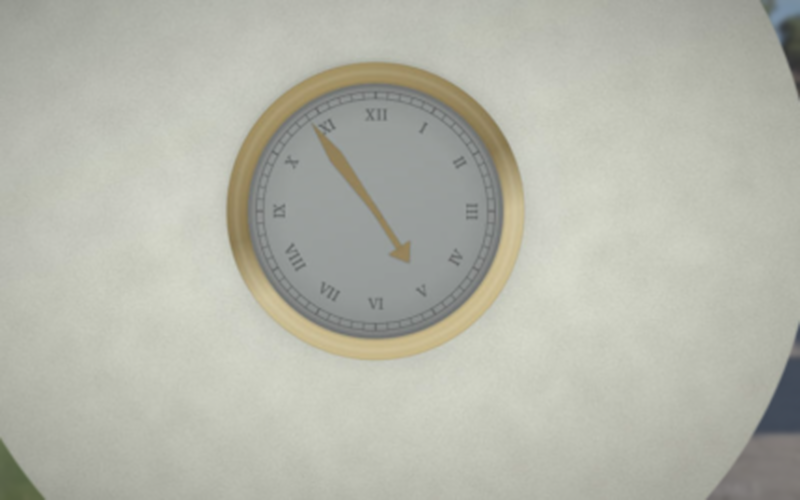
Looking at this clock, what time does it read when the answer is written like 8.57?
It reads 4.54
